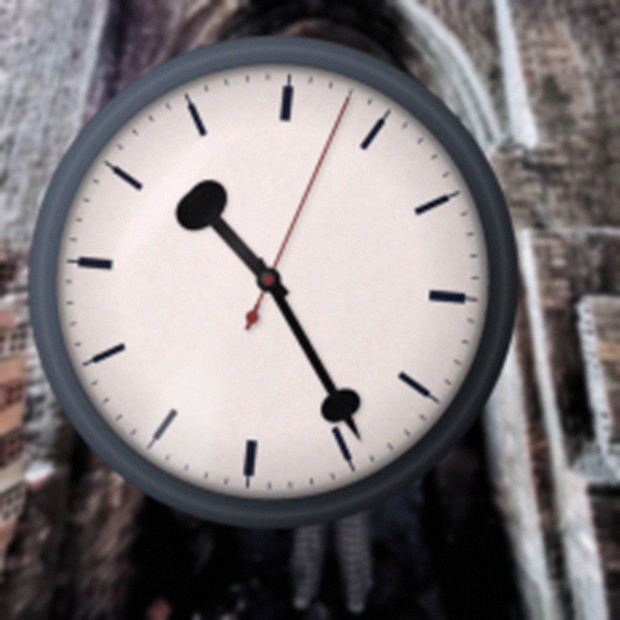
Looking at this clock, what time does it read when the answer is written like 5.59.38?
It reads 10.24.03
